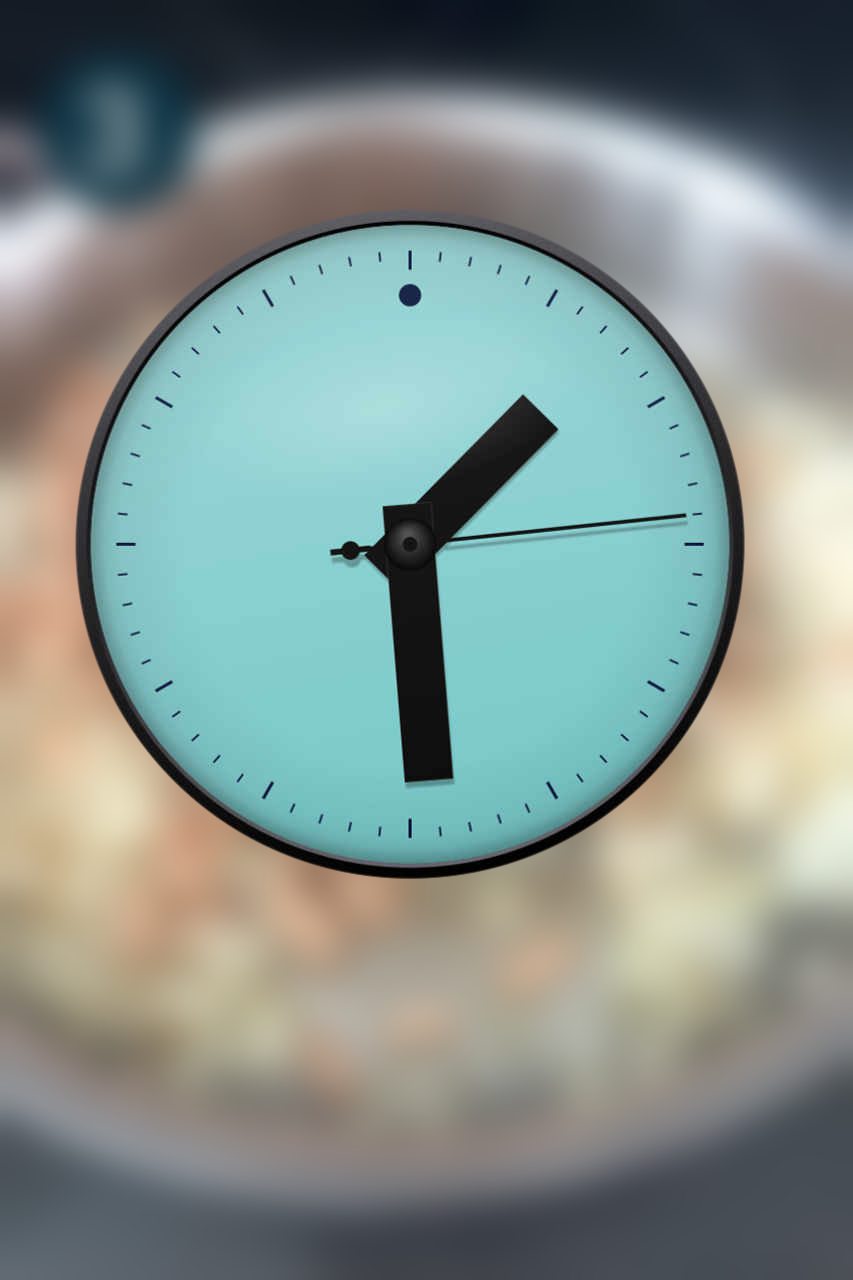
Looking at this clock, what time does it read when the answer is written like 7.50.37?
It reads 1.29.14
